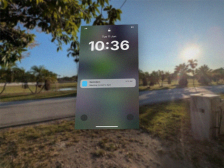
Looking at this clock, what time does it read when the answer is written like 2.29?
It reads 10.36
